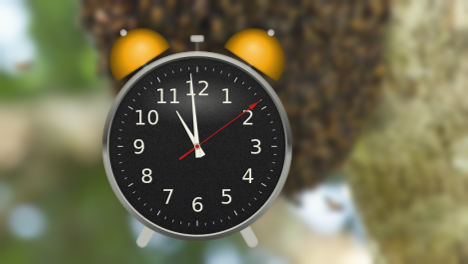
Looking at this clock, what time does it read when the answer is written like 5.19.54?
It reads 10.59.09
